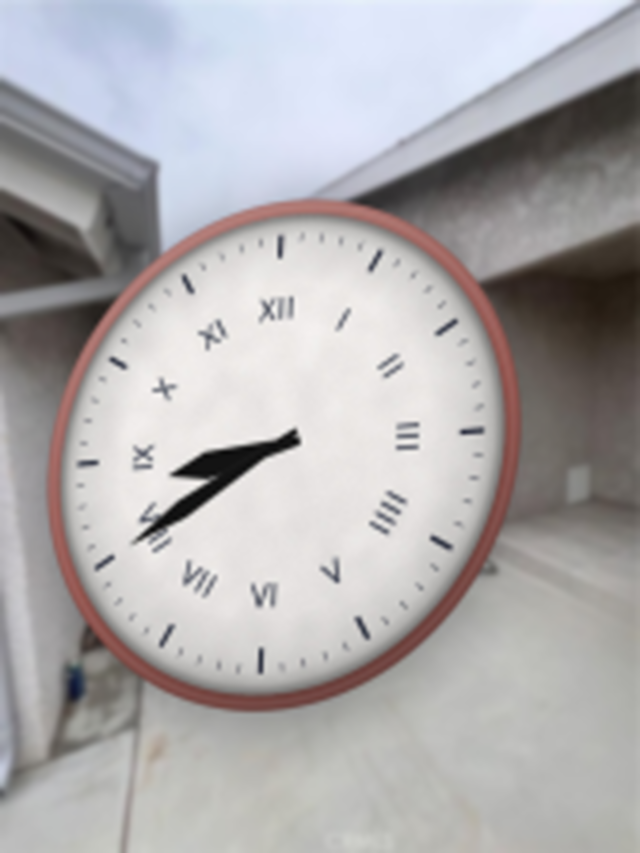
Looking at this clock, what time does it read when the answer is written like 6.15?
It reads 8.40
